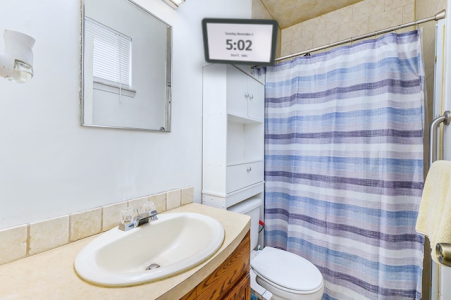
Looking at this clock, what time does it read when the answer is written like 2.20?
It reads 5.02
